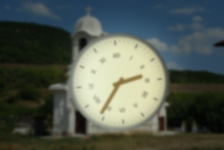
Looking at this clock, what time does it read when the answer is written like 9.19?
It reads 2.36
